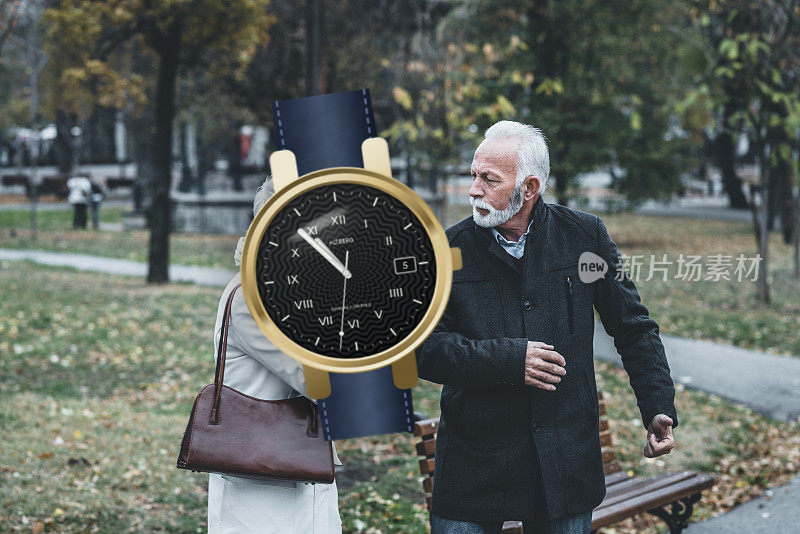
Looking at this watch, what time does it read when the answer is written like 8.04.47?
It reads 10.53.32
